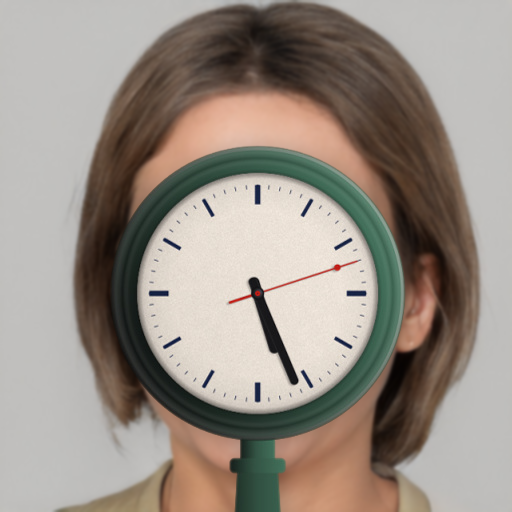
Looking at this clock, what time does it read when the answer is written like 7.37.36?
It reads 5.26.12
